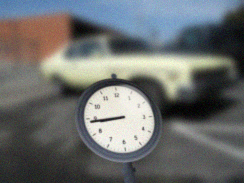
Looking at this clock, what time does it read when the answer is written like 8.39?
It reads 8.44
